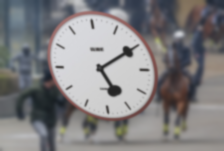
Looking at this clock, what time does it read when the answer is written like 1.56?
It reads 5.10
